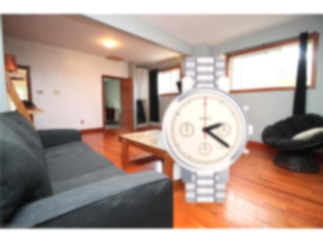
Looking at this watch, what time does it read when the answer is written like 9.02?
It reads 2.21
